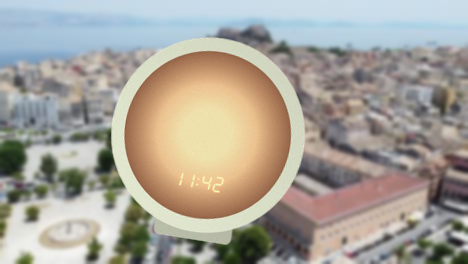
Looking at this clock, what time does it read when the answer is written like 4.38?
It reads 11.42
